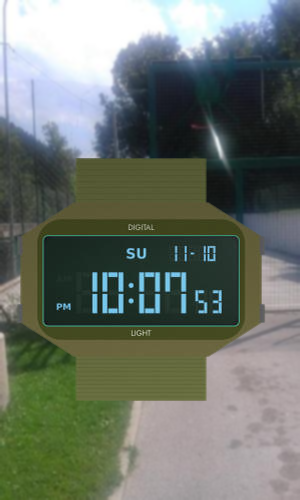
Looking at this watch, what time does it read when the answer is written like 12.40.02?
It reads 10.07.53
